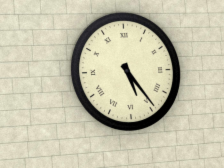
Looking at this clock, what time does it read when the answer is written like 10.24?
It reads 5.24
